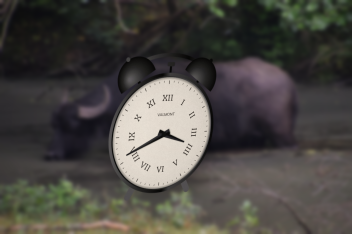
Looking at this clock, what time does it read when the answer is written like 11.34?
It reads 3.41
